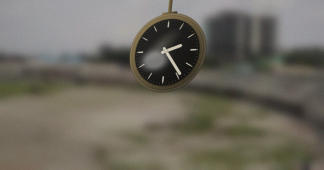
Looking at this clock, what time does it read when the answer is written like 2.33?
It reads 2.24
